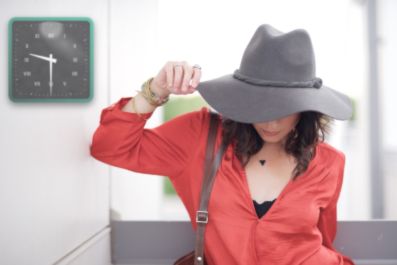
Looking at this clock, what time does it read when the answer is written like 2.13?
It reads 9.30
